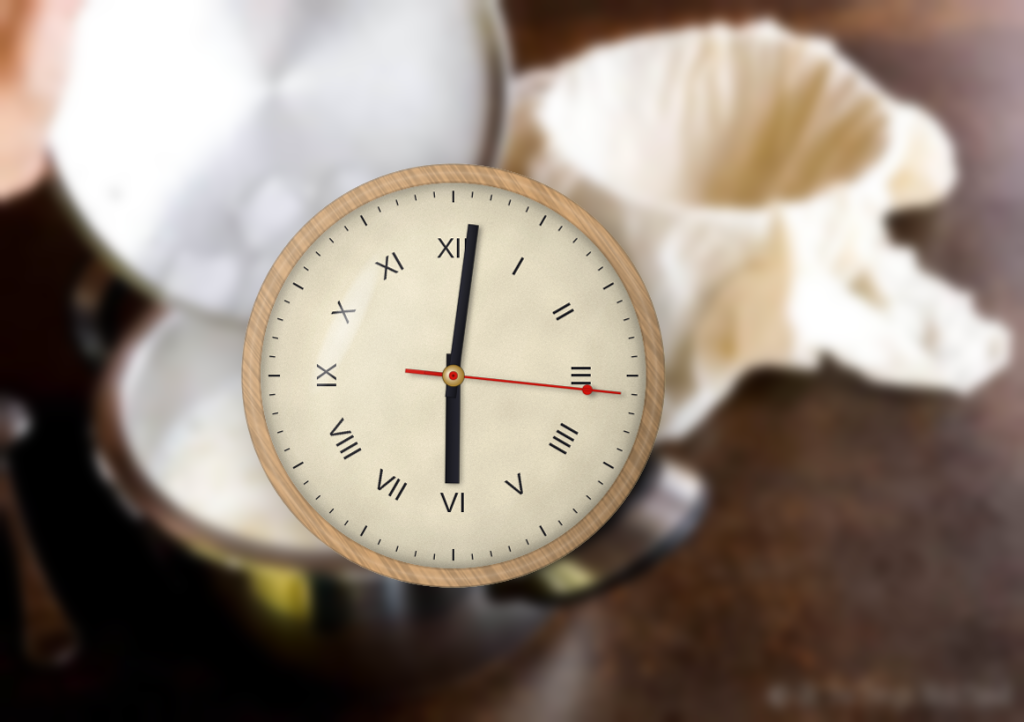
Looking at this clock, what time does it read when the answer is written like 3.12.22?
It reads 6.01.16
